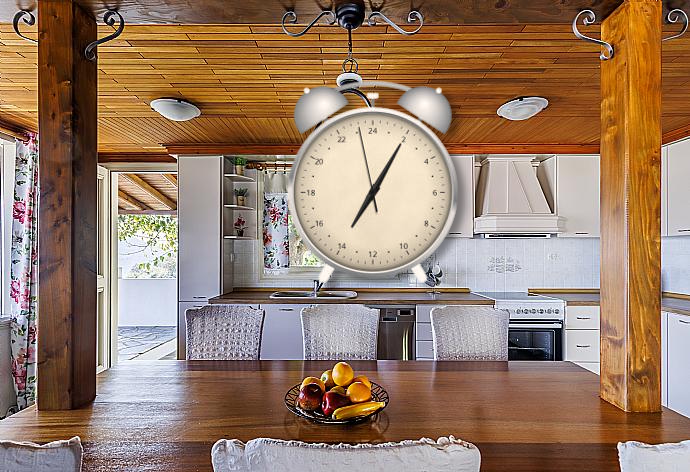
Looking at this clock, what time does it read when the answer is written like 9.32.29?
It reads 14.04.58
